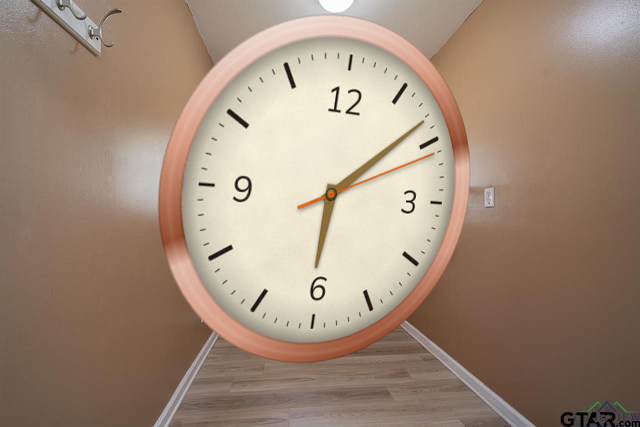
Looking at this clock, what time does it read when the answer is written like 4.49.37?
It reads 6.08.11
